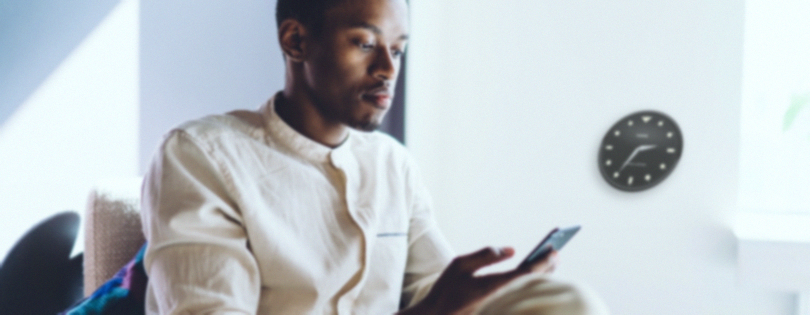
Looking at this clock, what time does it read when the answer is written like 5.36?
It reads 2.35
